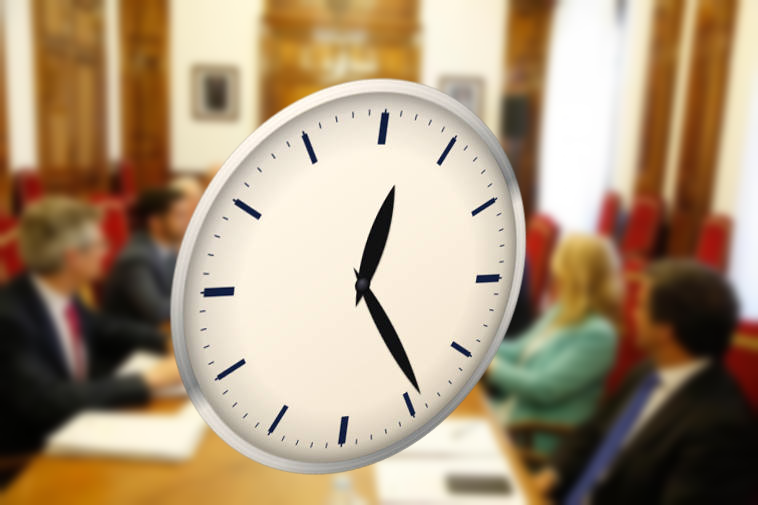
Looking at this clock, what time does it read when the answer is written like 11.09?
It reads 12.24
